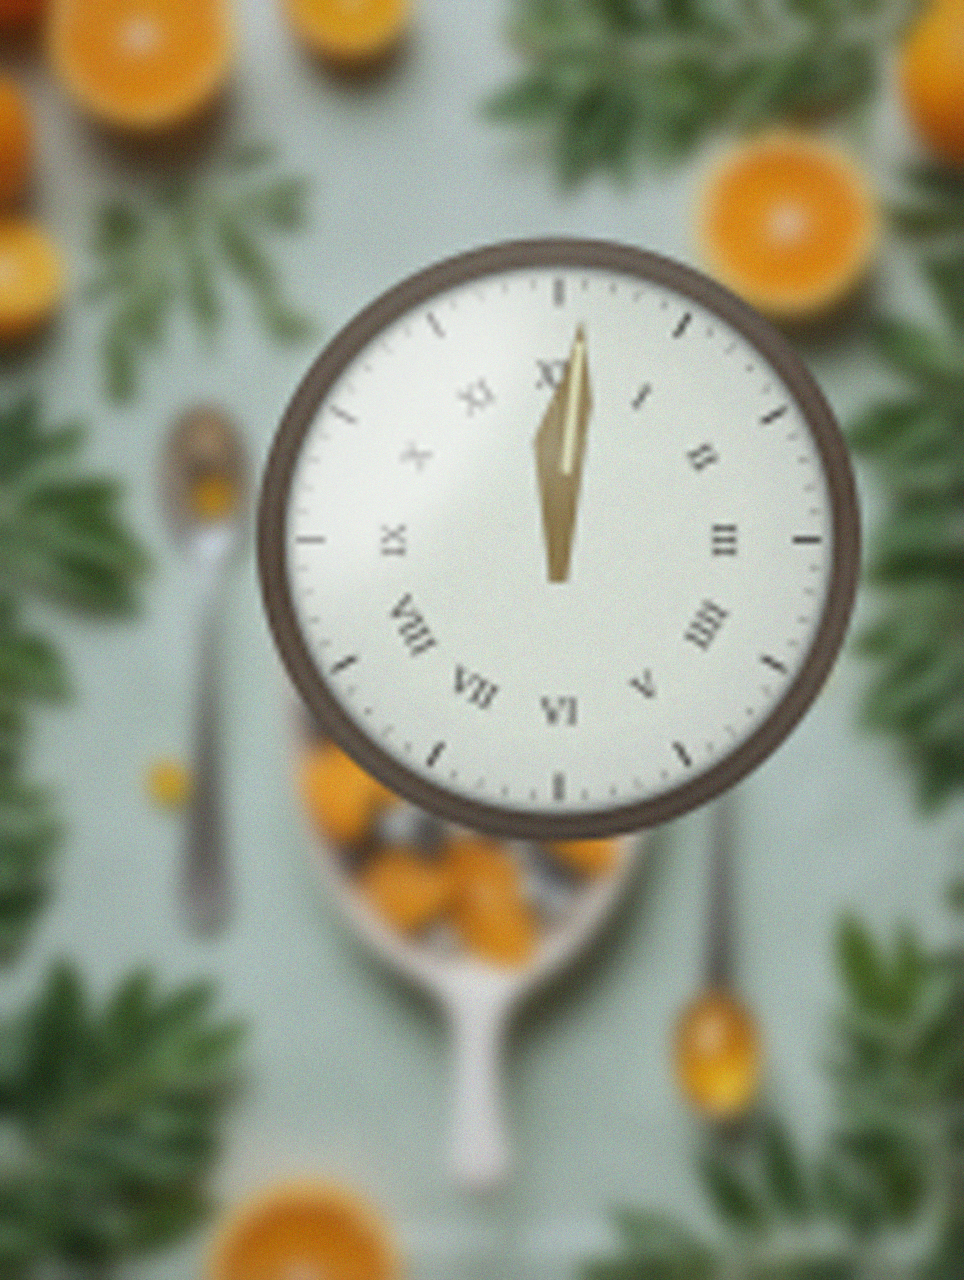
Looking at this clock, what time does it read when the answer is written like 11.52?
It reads 12.01
